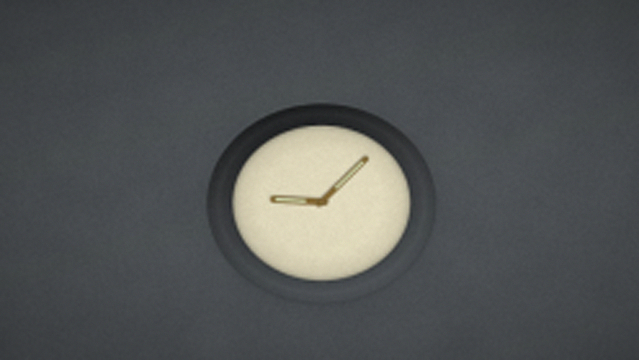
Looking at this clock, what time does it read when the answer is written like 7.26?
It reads 9.07
